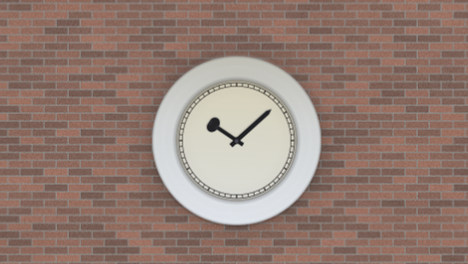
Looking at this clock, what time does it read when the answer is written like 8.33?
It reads 10.08
